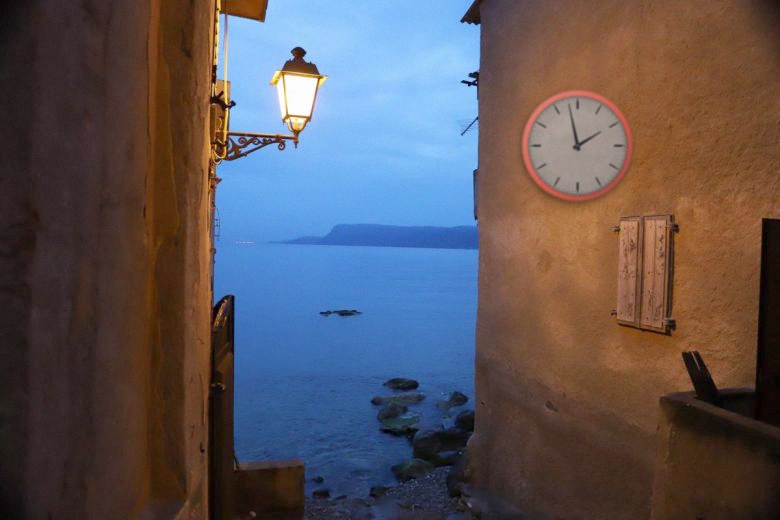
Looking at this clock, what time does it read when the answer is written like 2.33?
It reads 1.58
